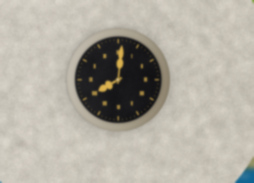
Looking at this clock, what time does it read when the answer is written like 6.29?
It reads 8.01
